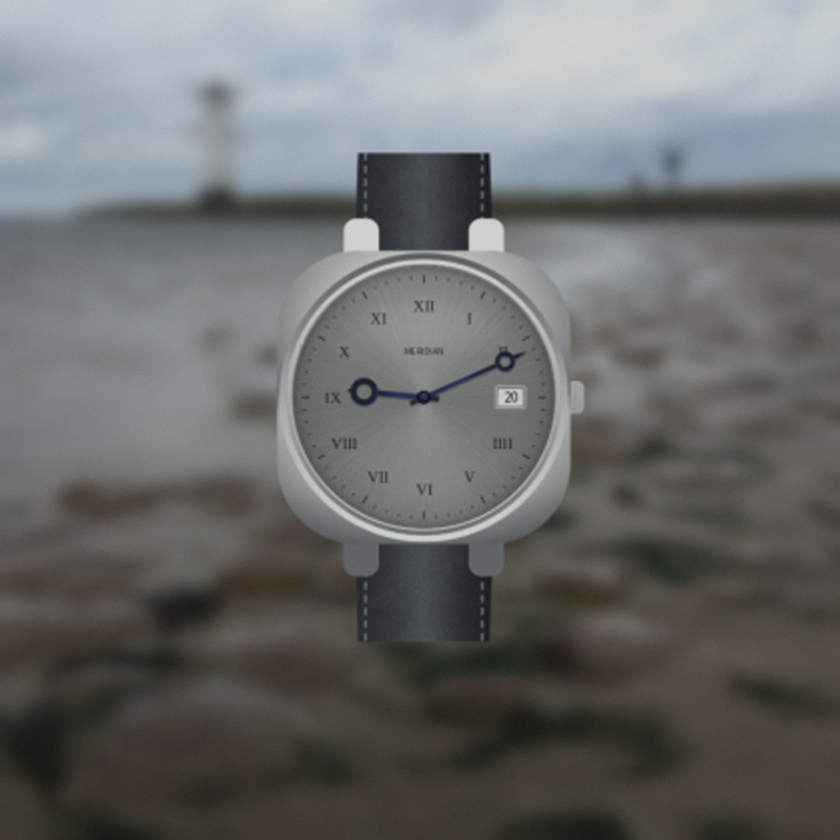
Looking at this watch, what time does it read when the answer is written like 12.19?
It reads 9.11
